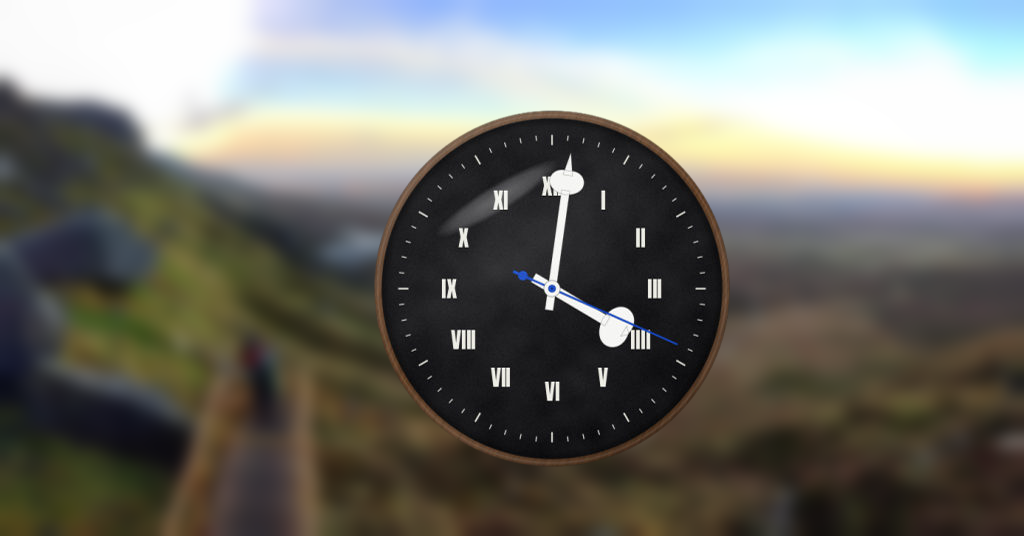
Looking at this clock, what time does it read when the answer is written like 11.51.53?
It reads 4.01.19
